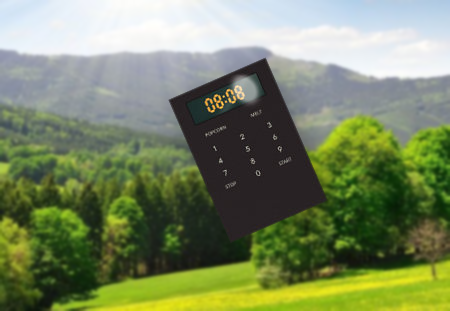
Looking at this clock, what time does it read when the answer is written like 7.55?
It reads 8.08
